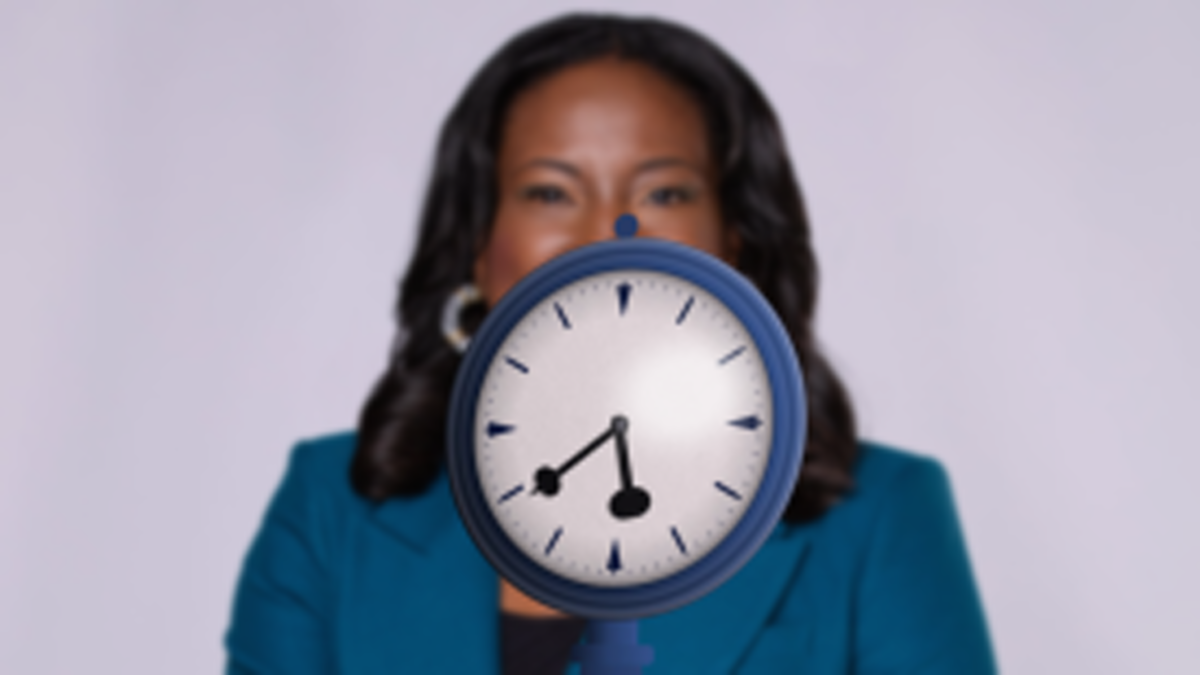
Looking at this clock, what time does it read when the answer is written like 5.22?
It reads 5.39
